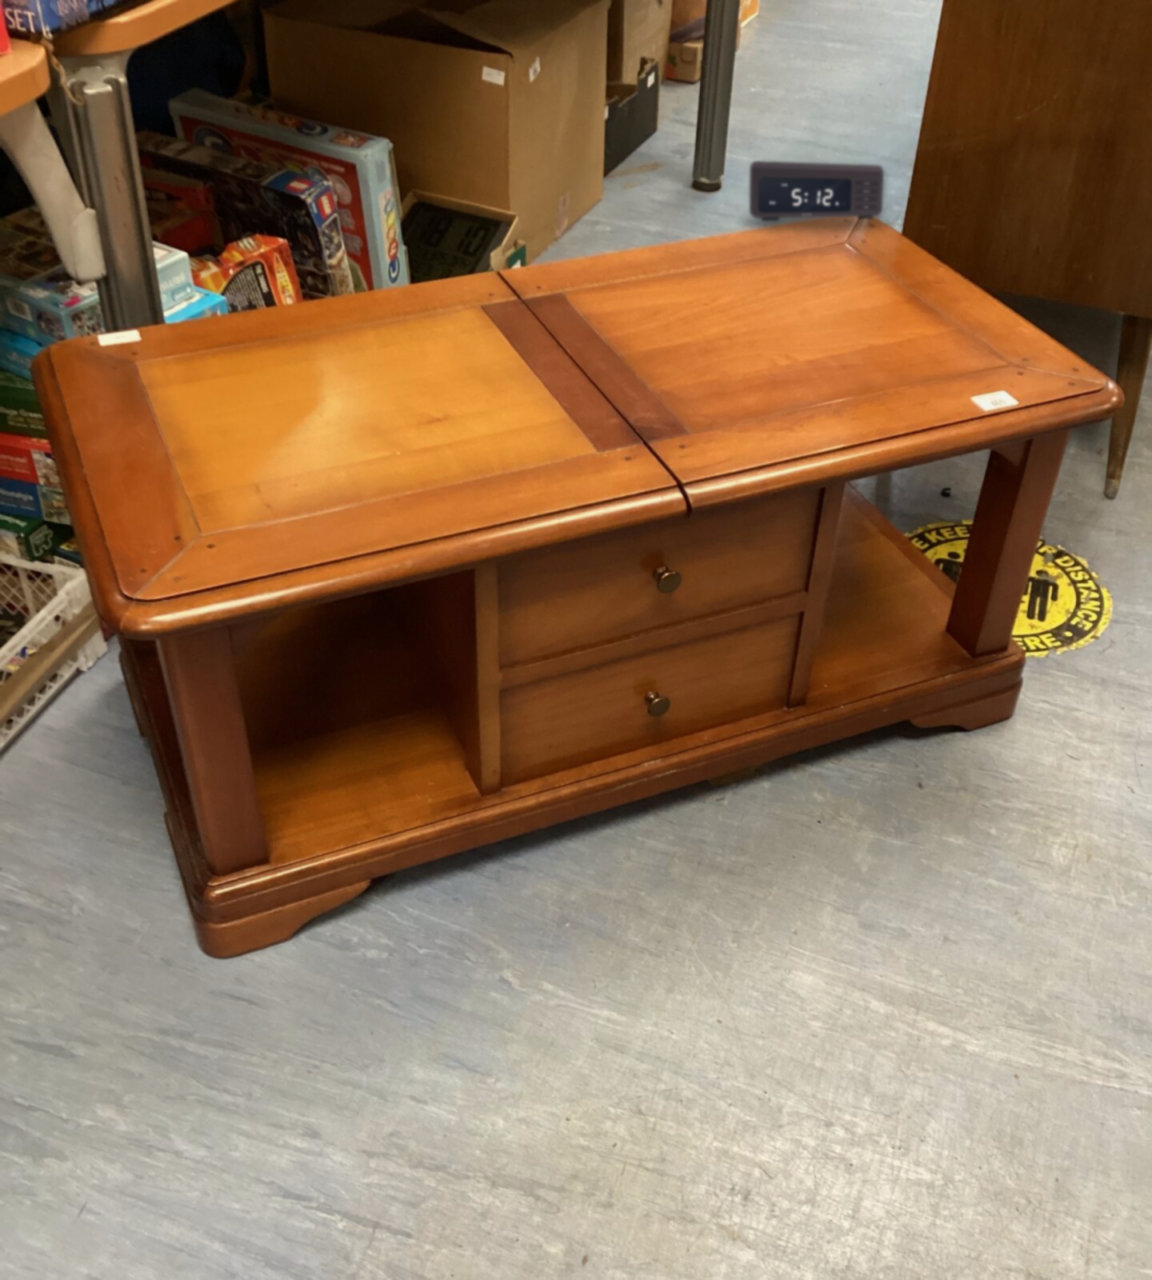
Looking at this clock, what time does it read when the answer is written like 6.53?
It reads 5.12
